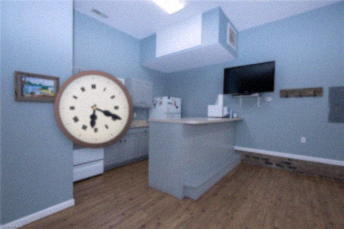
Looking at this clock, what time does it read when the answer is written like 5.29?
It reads 6.19
